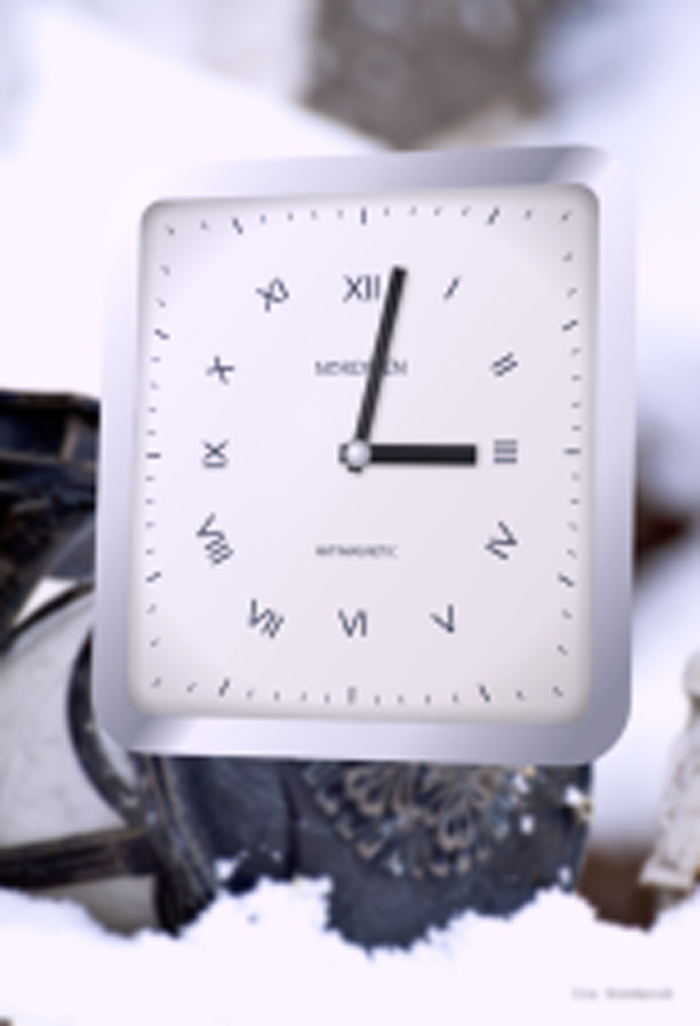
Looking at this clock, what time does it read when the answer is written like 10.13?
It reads 3.02
